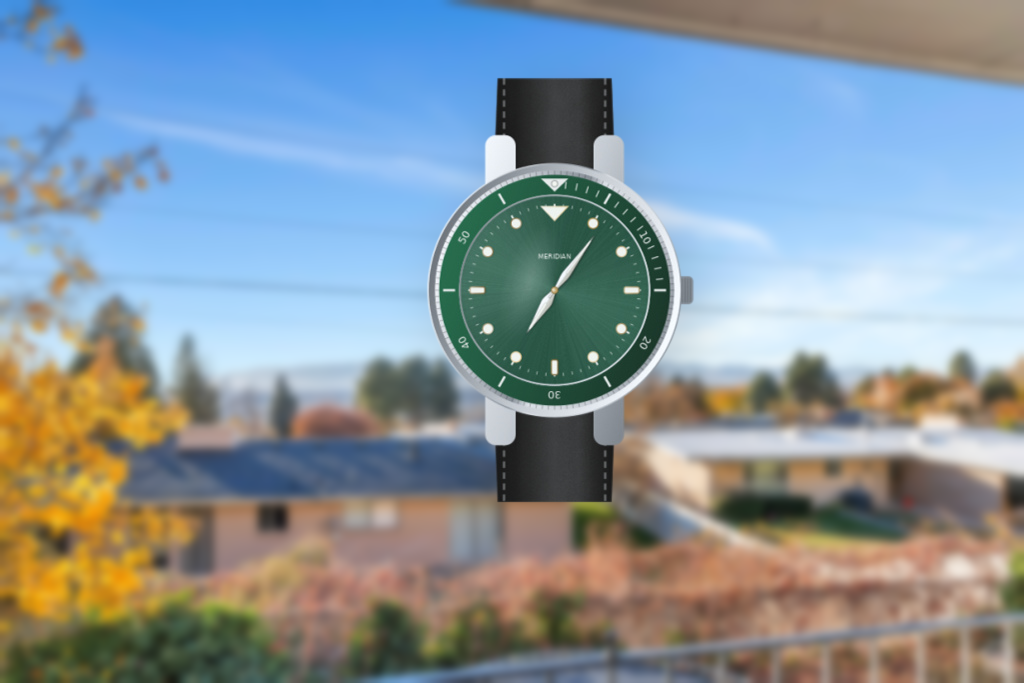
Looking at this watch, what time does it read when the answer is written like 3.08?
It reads 7.06
